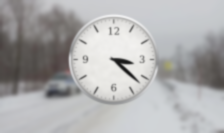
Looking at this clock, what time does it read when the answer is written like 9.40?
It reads 3.22
